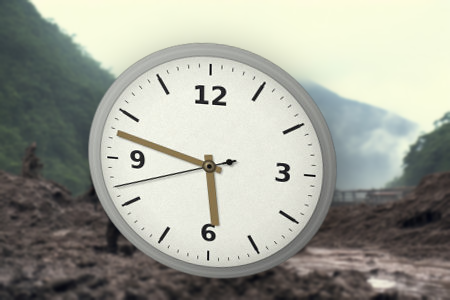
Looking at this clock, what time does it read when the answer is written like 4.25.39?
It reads 5.47.42
